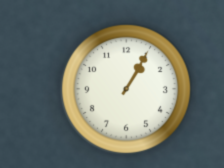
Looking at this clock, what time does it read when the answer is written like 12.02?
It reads 1.05
